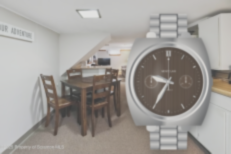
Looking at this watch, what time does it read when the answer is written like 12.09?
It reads 9.35
